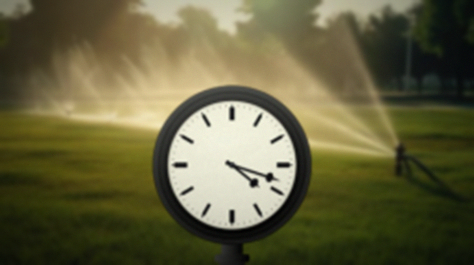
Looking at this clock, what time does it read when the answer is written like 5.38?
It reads 4.18
